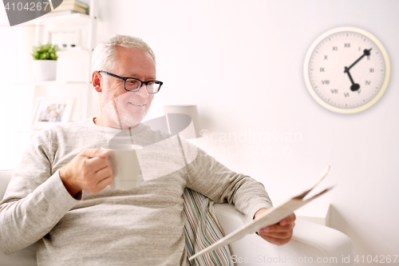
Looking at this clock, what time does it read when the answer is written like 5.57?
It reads 5.08
